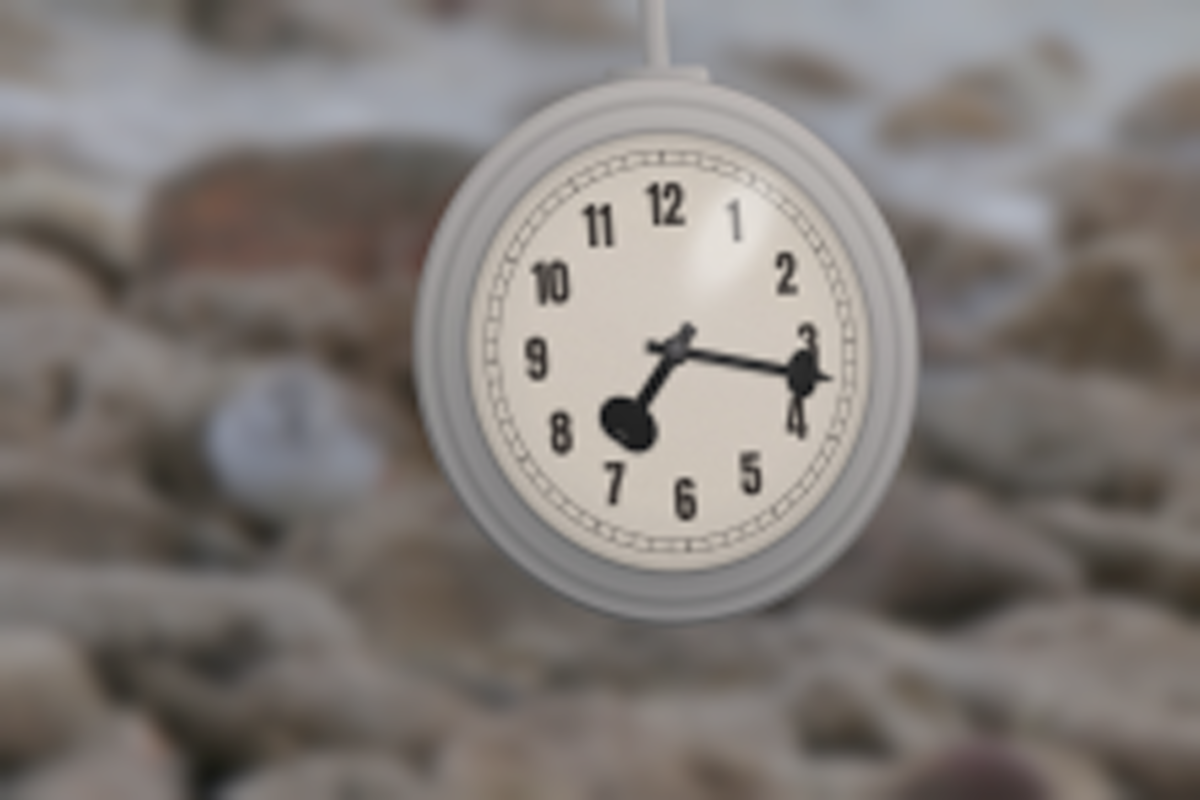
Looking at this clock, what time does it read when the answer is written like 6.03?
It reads 7.17
